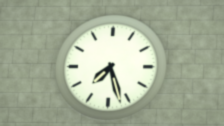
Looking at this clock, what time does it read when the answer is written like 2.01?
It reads 7.27
